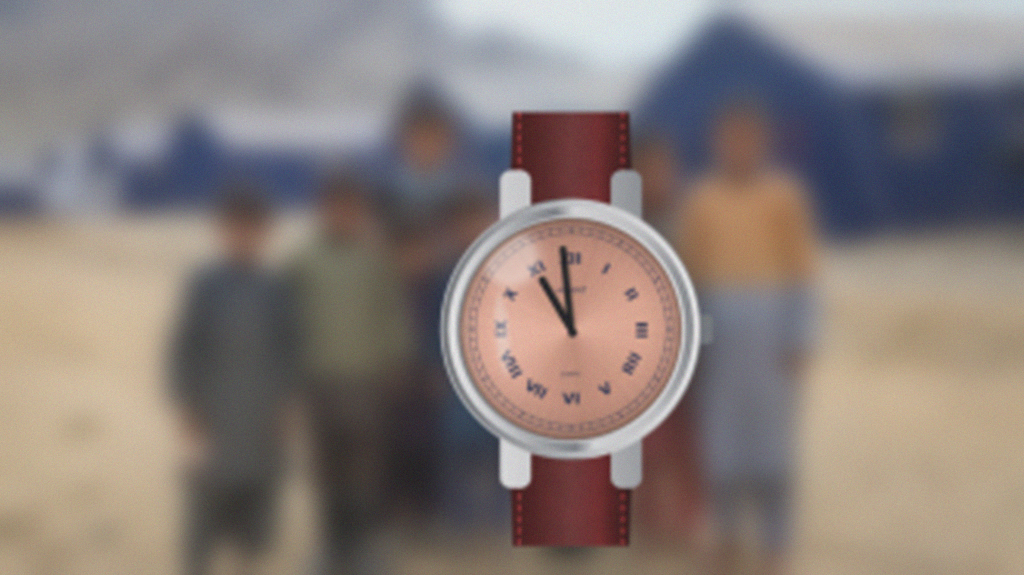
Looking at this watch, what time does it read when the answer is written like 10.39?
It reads 10.59
